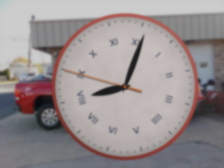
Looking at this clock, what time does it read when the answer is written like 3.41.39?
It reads 8.00.45
